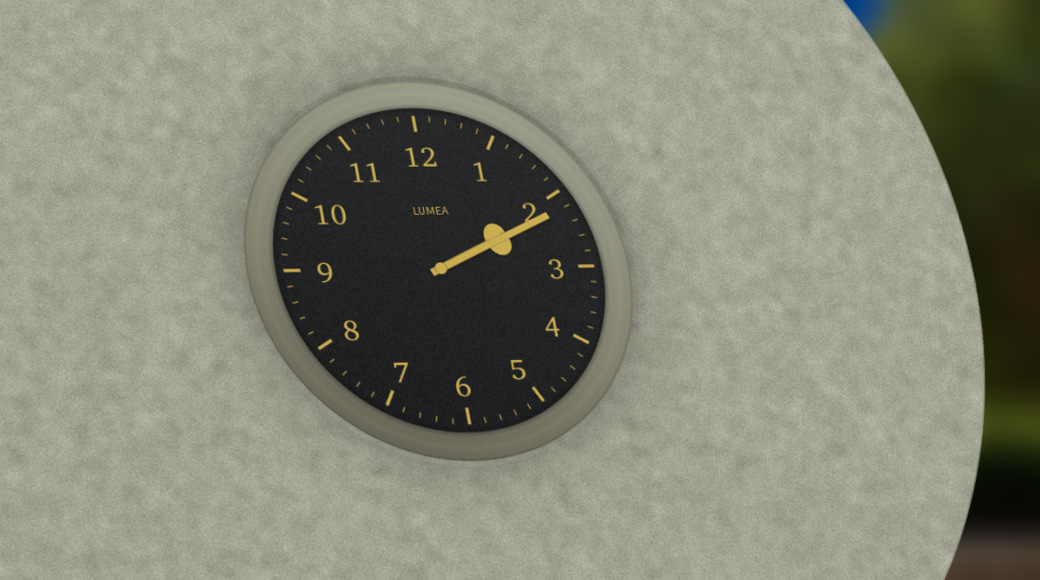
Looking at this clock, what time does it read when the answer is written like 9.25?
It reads 2.11
